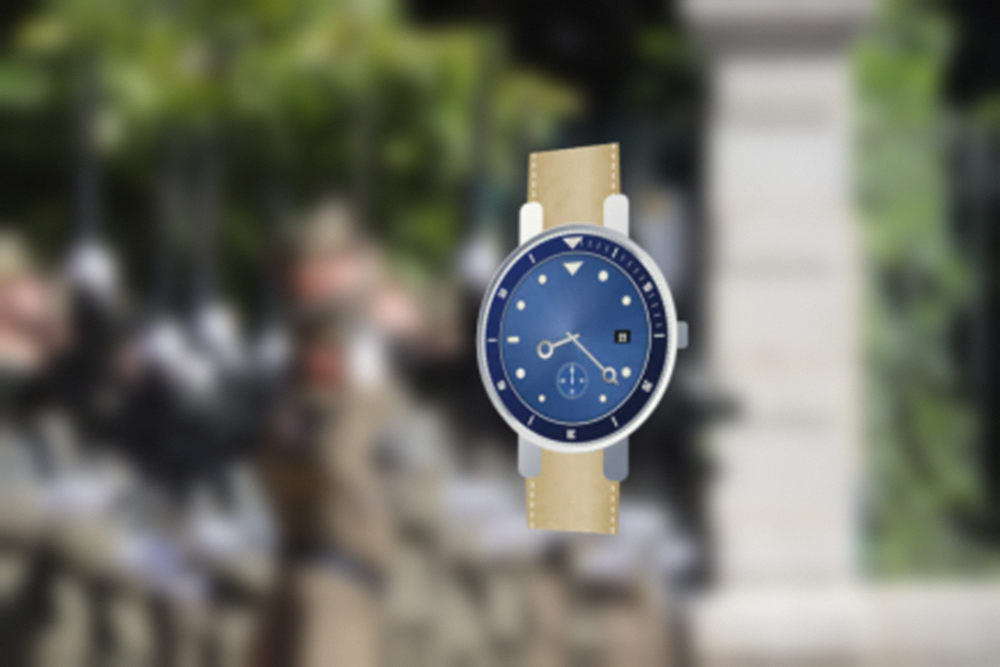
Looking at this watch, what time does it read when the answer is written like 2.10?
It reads 8.22
